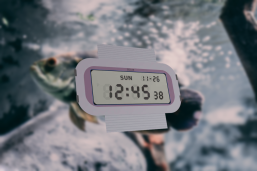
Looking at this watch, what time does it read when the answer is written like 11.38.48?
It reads 12.45.38
